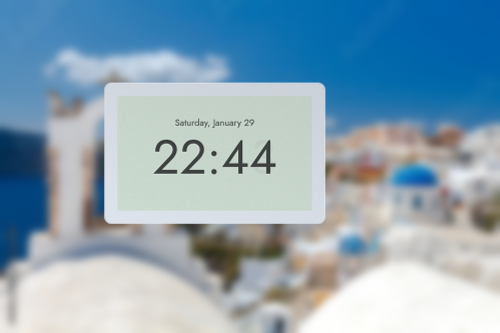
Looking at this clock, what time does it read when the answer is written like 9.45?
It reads 22.44
